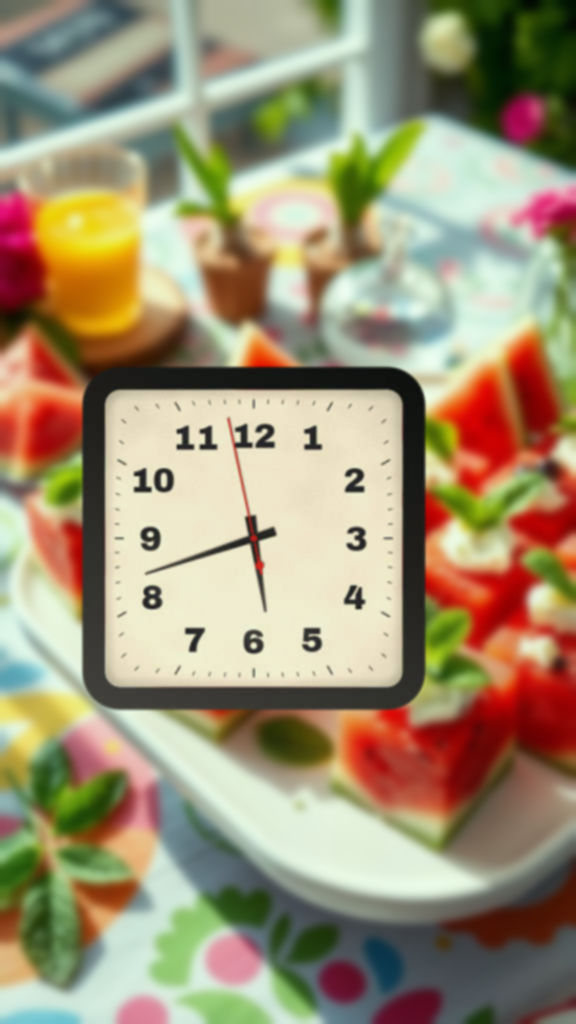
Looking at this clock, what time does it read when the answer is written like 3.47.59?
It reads 5.41.58
